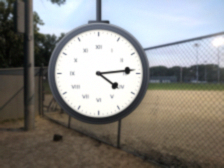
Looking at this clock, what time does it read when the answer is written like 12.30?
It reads 4.14
